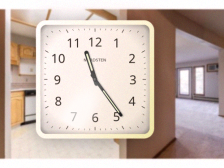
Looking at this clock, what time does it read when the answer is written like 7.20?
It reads 11.24
